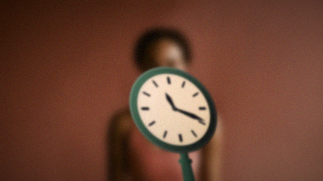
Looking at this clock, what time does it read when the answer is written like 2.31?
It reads 11.19
